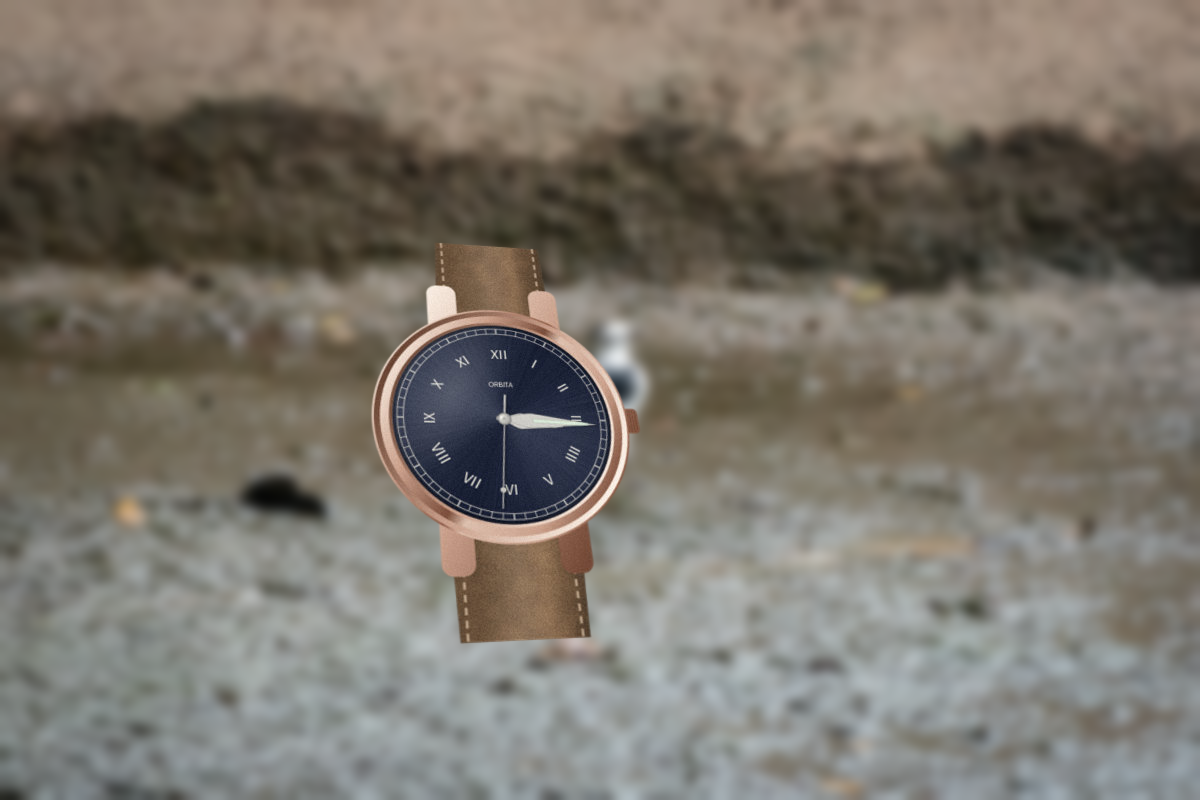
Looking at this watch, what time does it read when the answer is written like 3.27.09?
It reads 3.15.31
